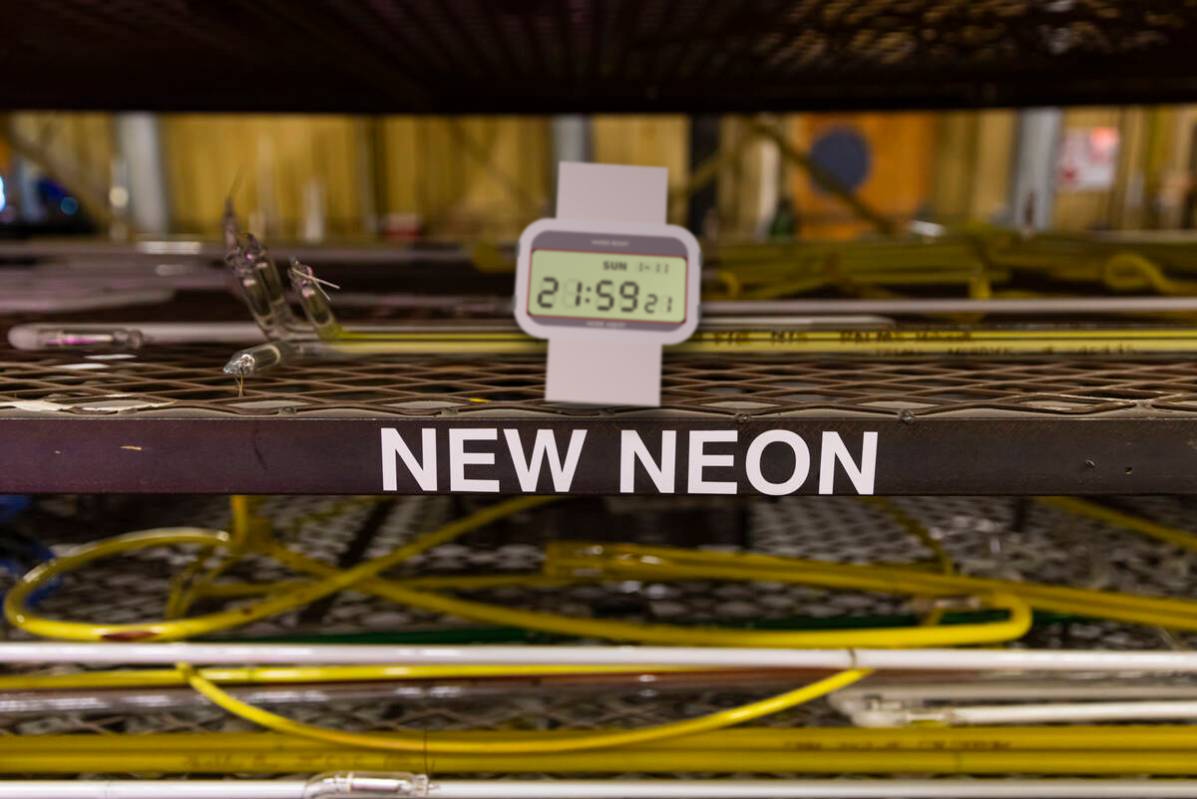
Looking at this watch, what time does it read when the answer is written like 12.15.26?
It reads 21.59.21
